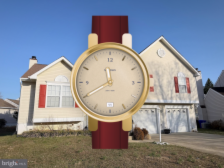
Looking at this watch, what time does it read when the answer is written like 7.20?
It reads 11.40
